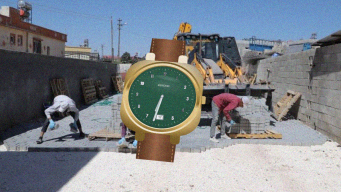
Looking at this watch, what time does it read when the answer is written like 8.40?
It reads 6.32
